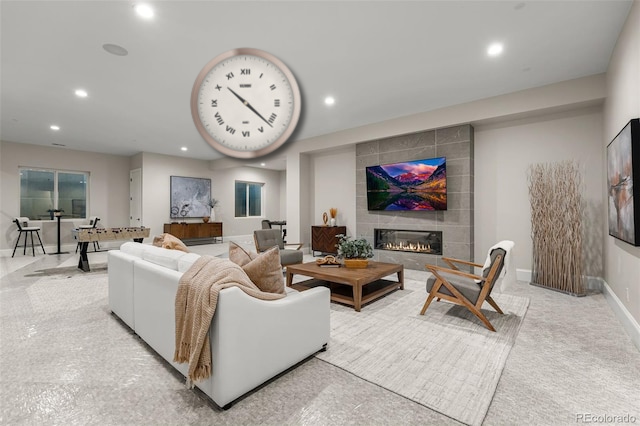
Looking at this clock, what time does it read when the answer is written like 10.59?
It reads 10.22
